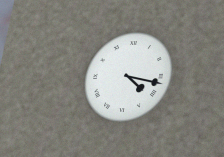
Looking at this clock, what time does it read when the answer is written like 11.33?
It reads 4.17
